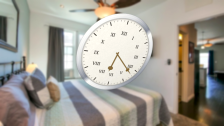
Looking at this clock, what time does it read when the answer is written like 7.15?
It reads 6.22
